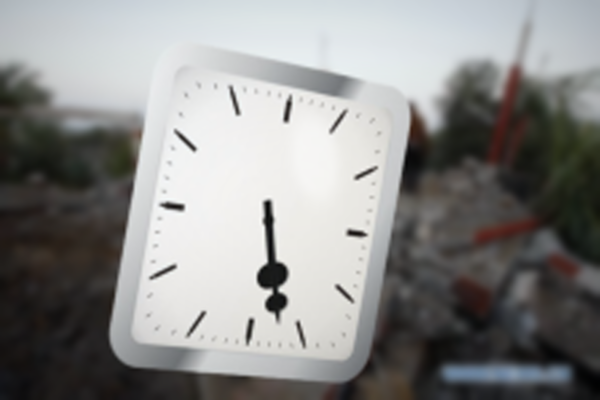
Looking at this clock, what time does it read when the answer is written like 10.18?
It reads 5.27
